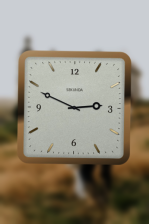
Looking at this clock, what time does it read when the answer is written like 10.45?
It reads 2.49
